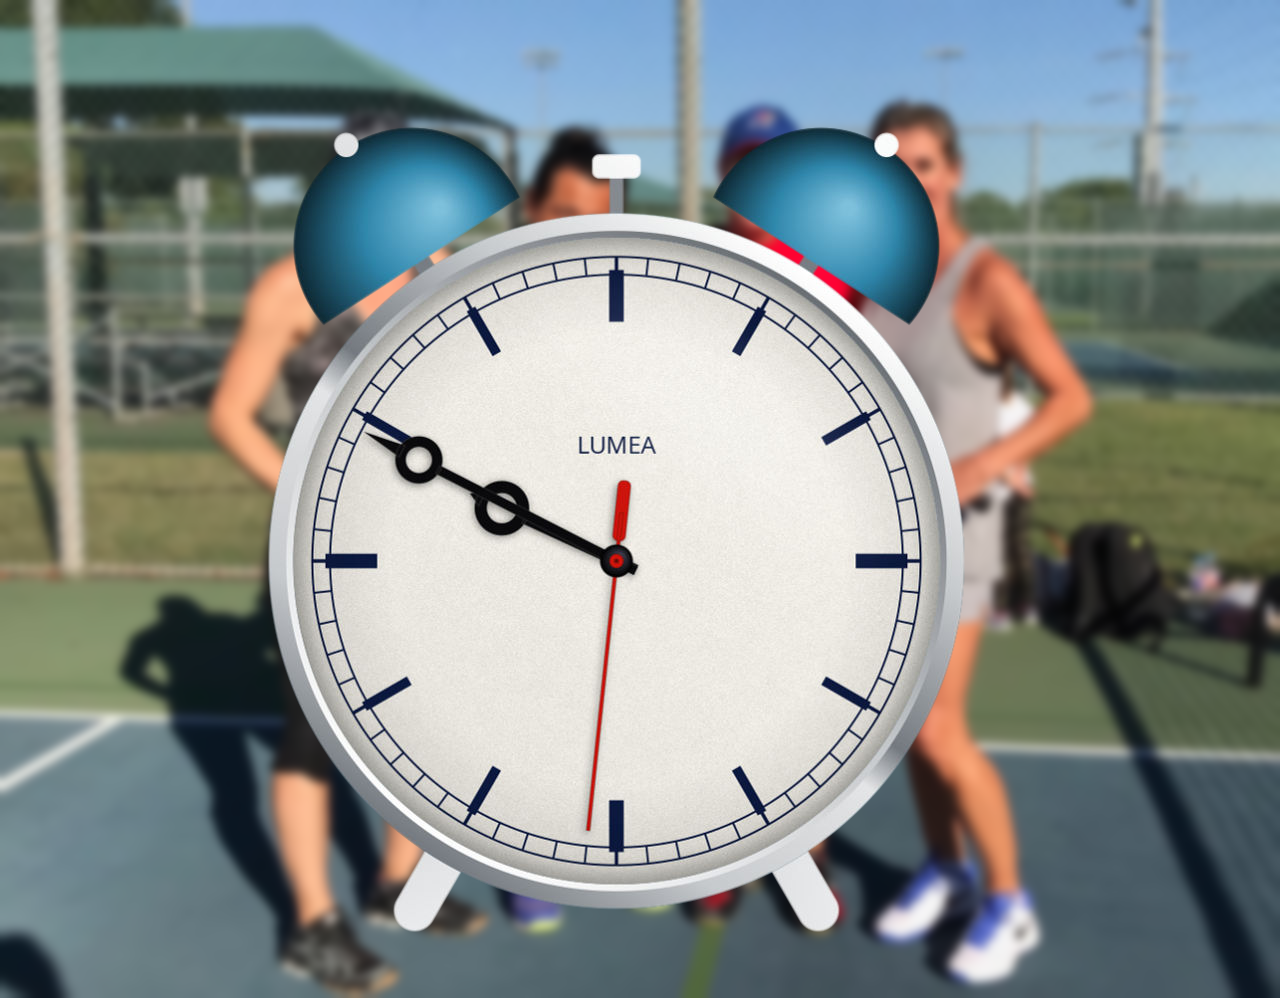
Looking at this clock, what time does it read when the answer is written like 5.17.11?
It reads 9.49.31
